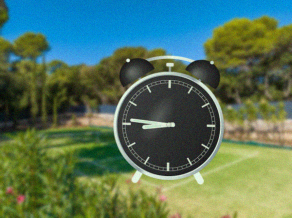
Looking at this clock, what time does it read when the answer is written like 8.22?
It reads 8.46
